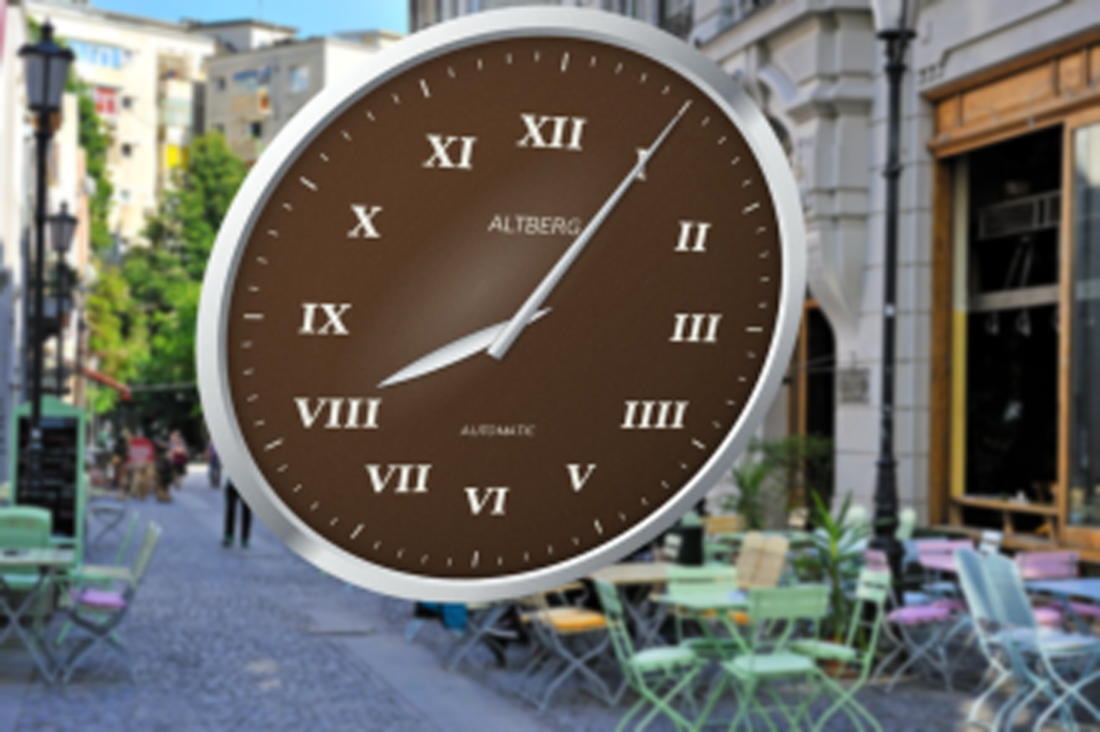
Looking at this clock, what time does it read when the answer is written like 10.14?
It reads 8.05
